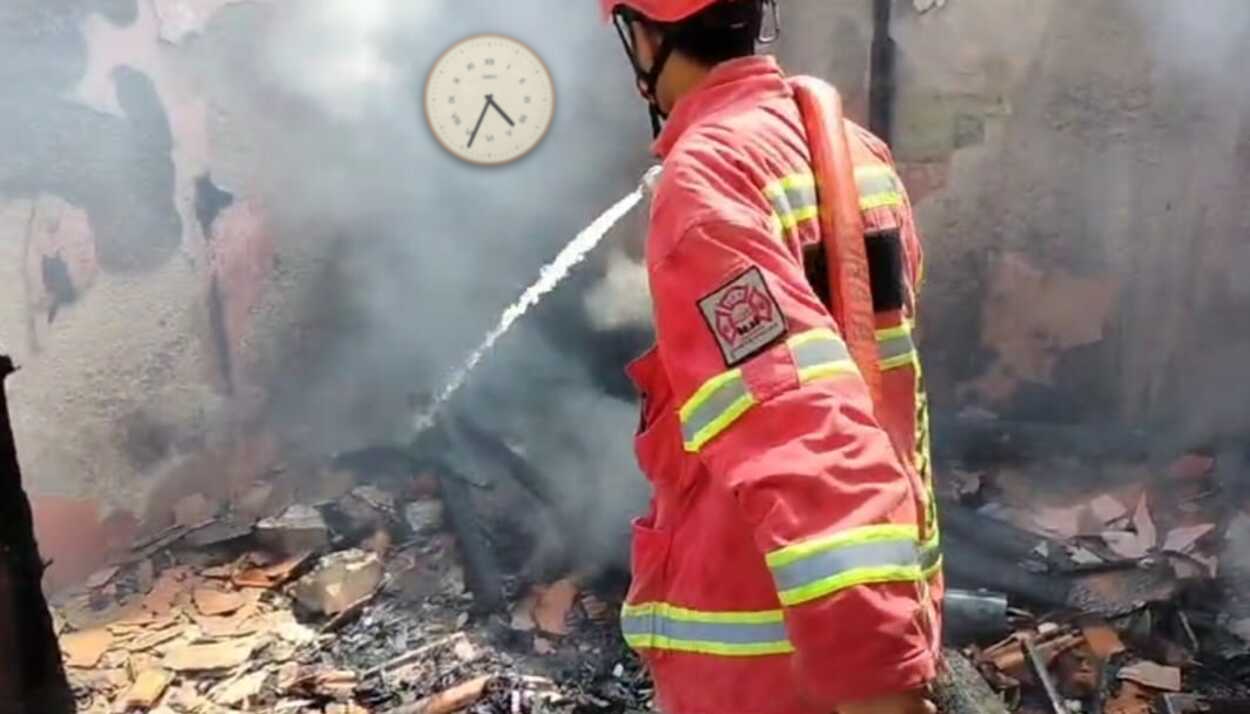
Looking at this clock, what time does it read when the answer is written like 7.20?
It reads 4.34
